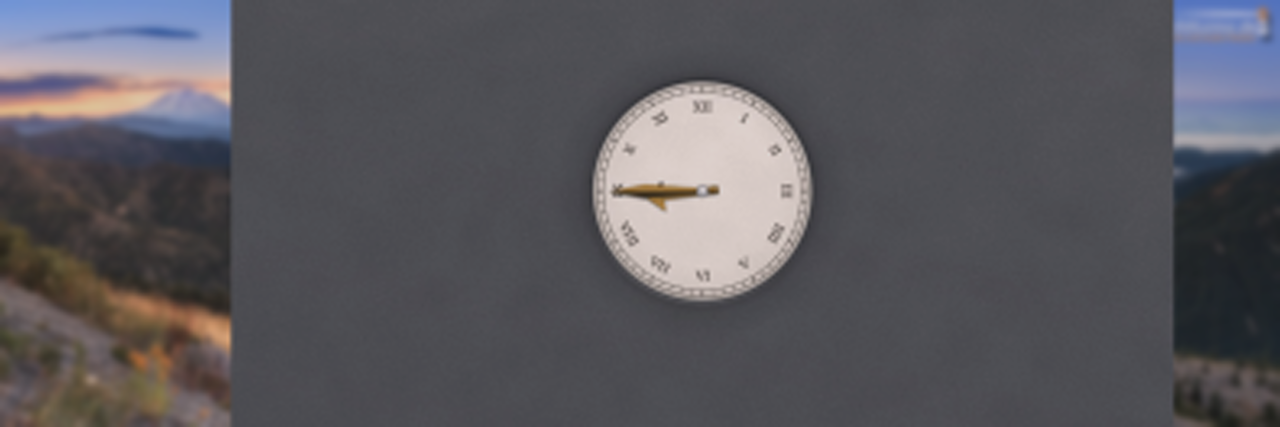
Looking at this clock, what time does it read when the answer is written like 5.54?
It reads 8.45
